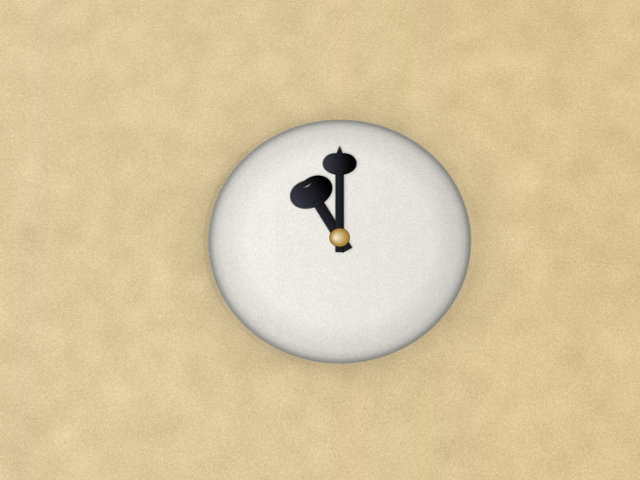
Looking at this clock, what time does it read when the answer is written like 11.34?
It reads 11.00
